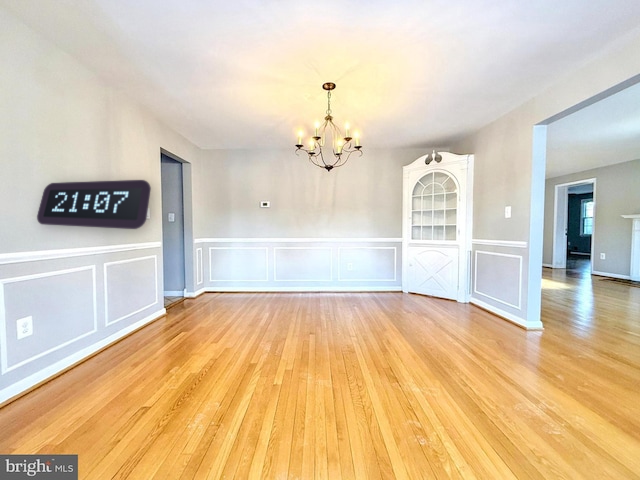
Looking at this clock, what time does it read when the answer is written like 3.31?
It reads 21.07
